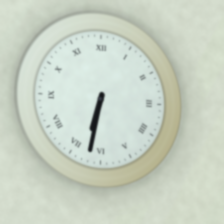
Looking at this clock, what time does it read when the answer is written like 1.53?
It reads 6.32
